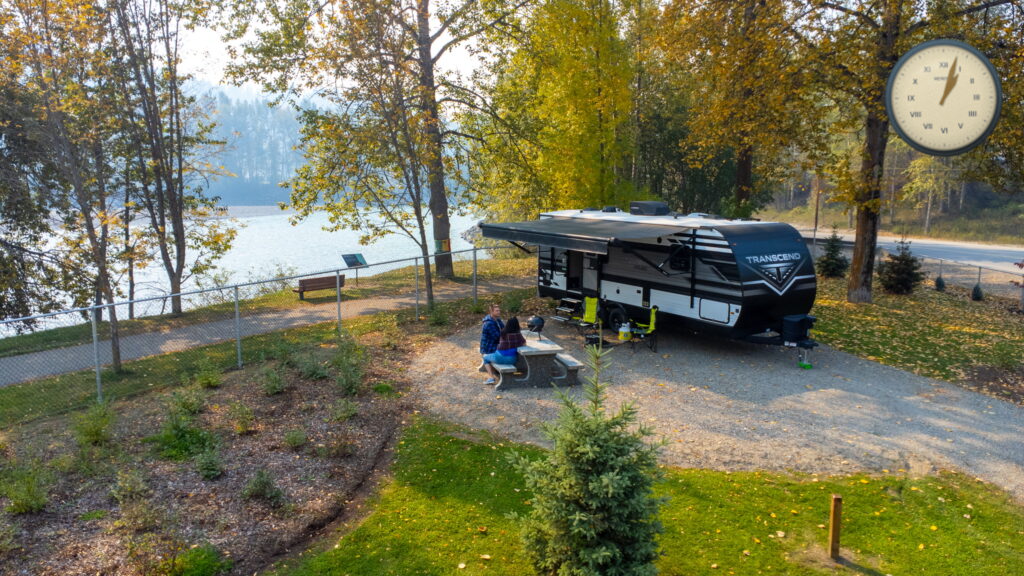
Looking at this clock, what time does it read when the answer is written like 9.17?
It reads 1.03
